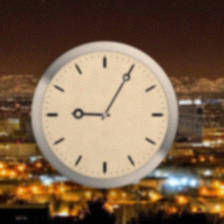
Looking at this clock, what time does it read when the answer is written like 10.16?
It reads 9.05
